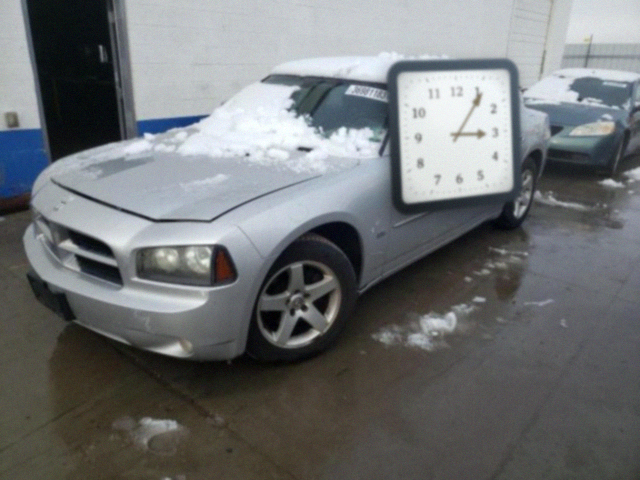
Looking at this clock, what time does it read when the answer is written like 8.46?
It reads 3.06
